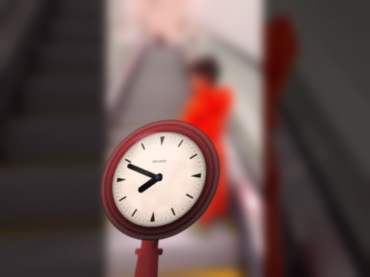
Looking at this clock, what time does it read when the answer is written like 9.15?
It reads 7.49
